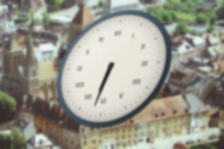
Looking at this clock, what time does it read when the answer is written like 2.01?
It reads 6.32
